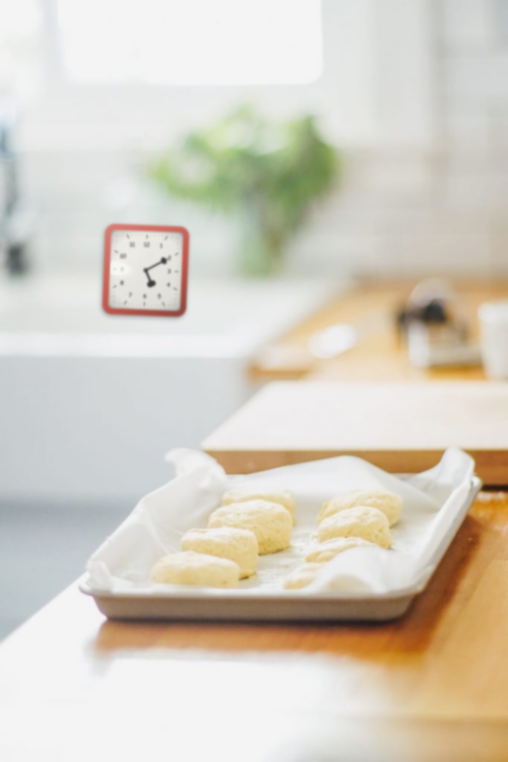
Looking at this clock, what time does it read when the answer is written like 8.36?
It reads 5.10
